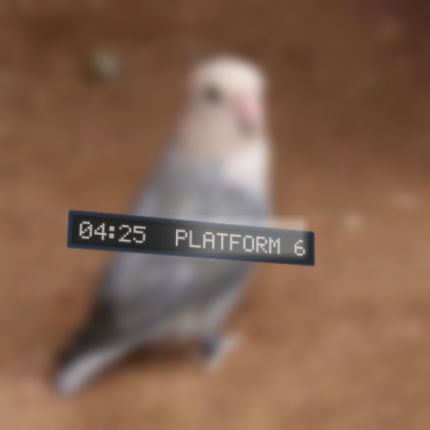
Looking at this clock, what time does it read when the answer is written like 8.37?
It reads 4.25
